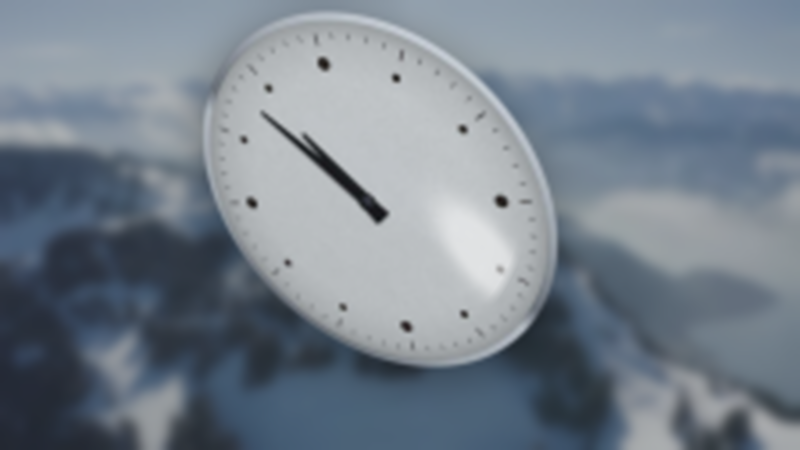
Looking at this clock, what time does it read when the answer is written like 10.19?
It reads 10.53
